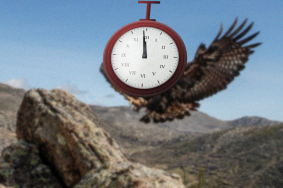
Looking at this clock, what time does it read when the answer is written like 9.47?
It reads 11.59
